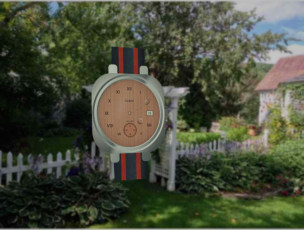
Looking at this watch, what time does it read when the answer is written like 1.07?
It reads 4.10
